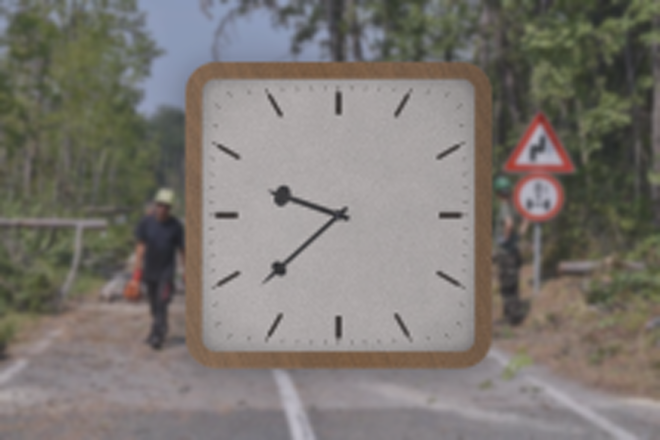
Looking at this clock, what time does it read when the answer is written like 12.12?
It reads 9.38
